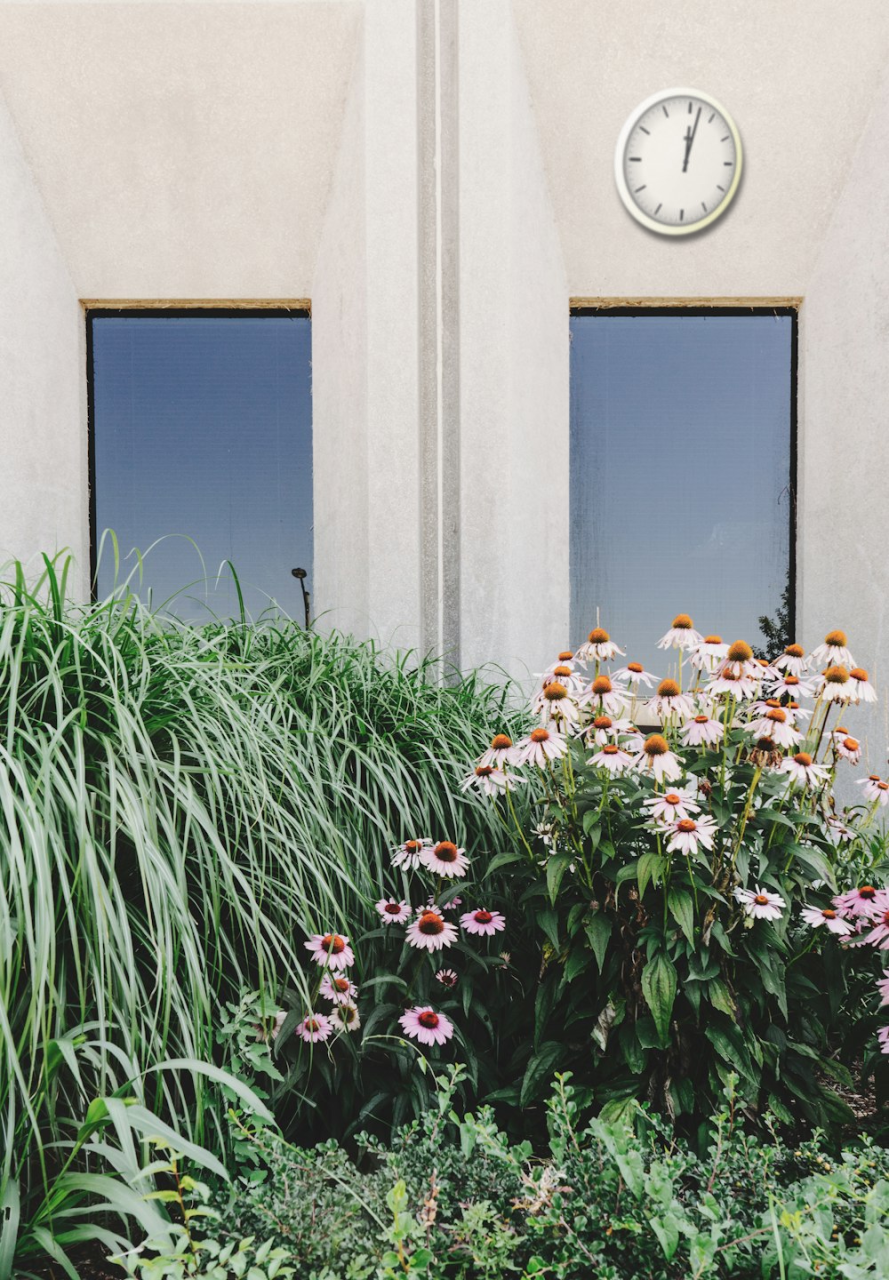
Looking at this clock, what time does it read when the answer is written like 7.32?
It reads 12.02
